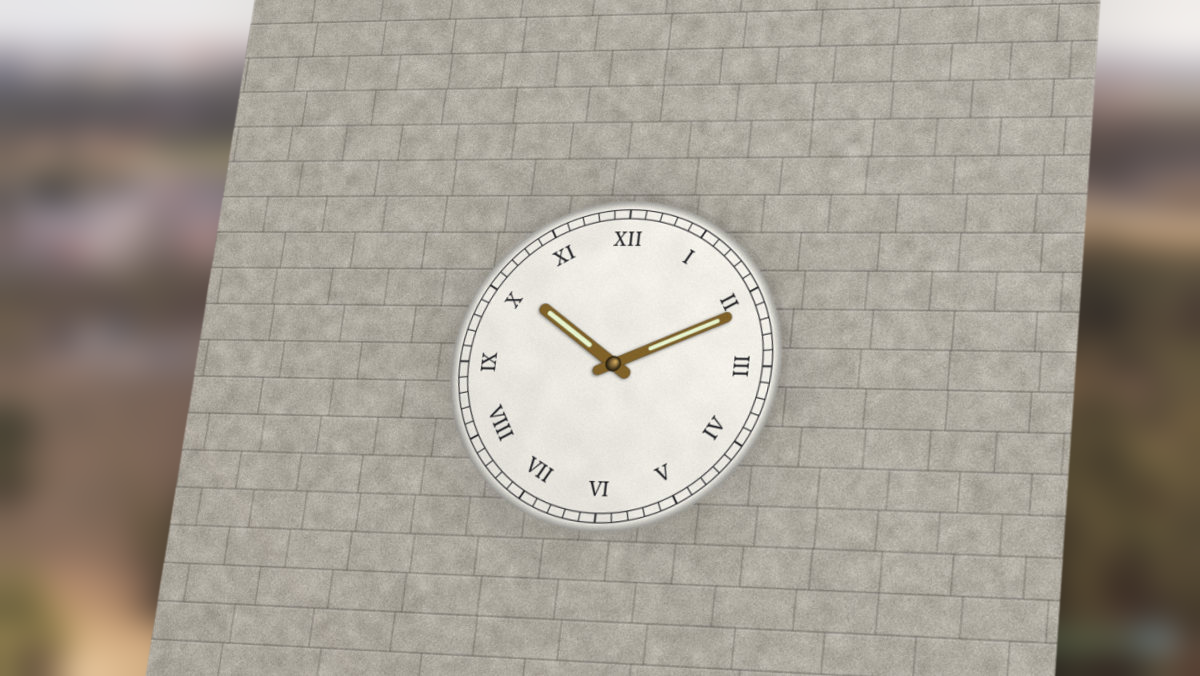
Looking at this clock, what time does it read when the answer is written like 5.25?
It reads 10.11
